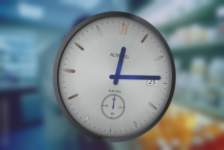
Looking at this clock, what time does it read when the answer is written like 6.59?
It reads 12.14
